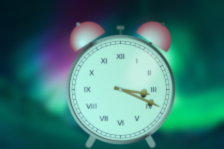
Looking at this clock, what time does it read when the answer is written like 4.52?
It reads 3.19
